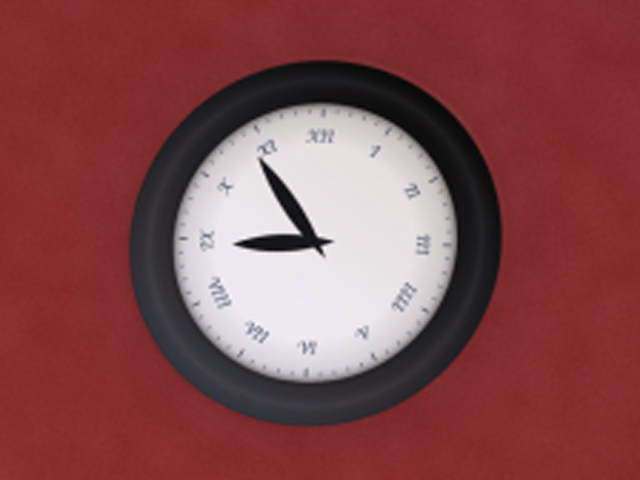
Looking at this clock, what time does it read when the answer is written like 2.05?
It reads 8.54
